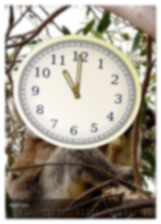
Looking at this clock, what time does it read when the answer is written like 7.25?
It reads 11.00
